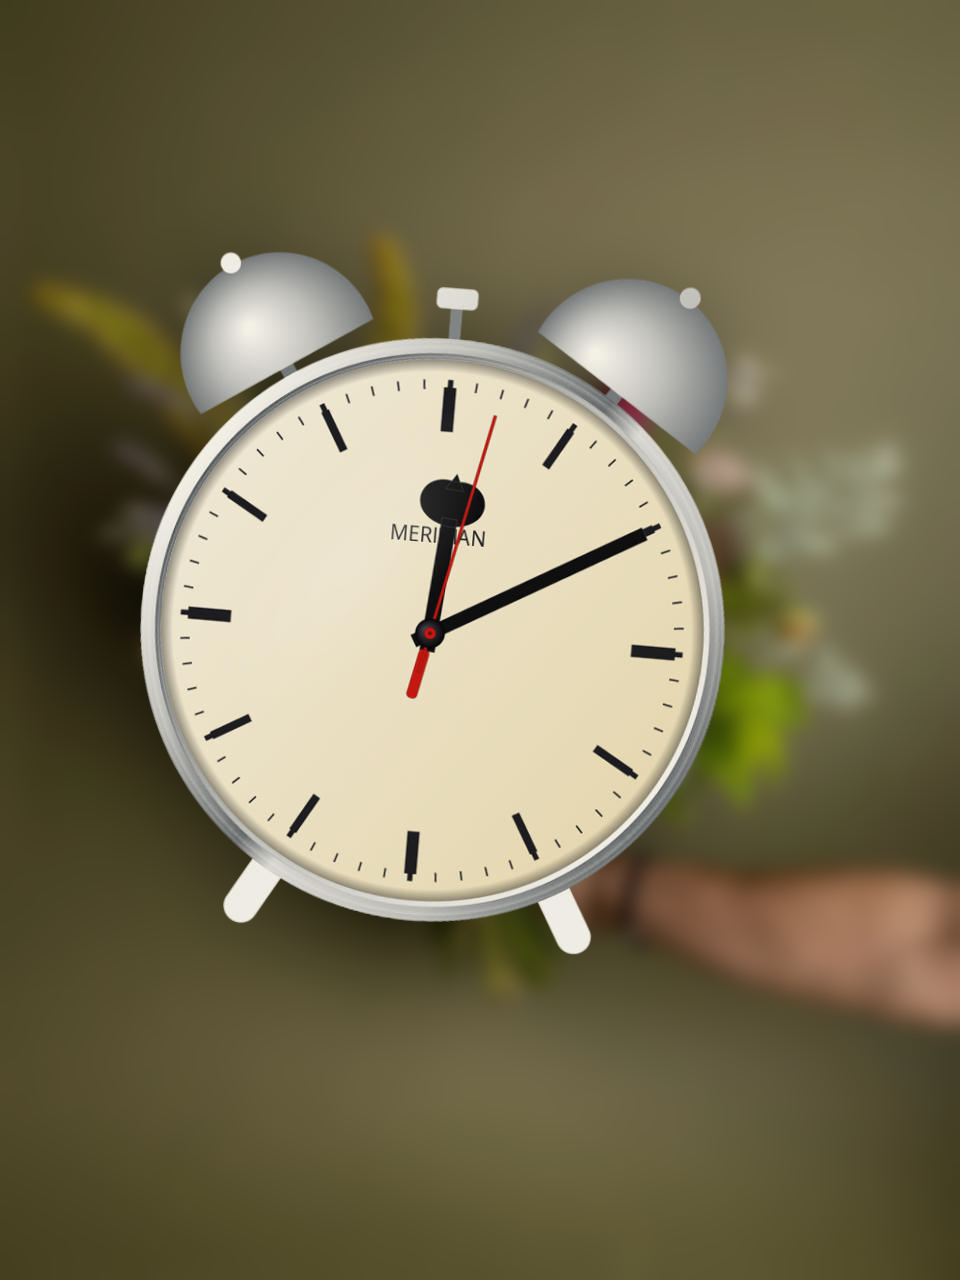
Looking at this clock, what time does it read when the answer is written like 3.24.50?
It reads 12.10.02
